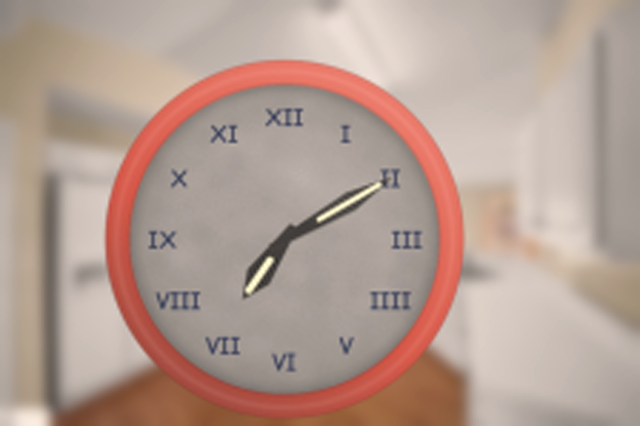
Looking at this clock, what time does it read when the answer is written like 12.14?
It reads 7.10
